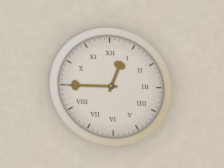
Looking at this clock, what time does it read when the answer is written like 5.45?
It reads 12.45
